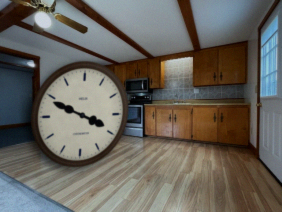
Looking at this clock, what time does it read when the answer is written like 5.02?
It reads 3.49
